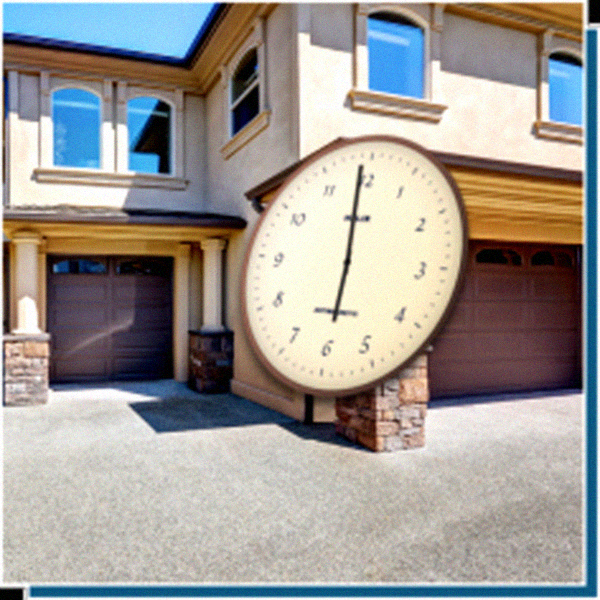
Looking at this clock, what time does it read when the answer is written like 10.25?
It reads 5.59
